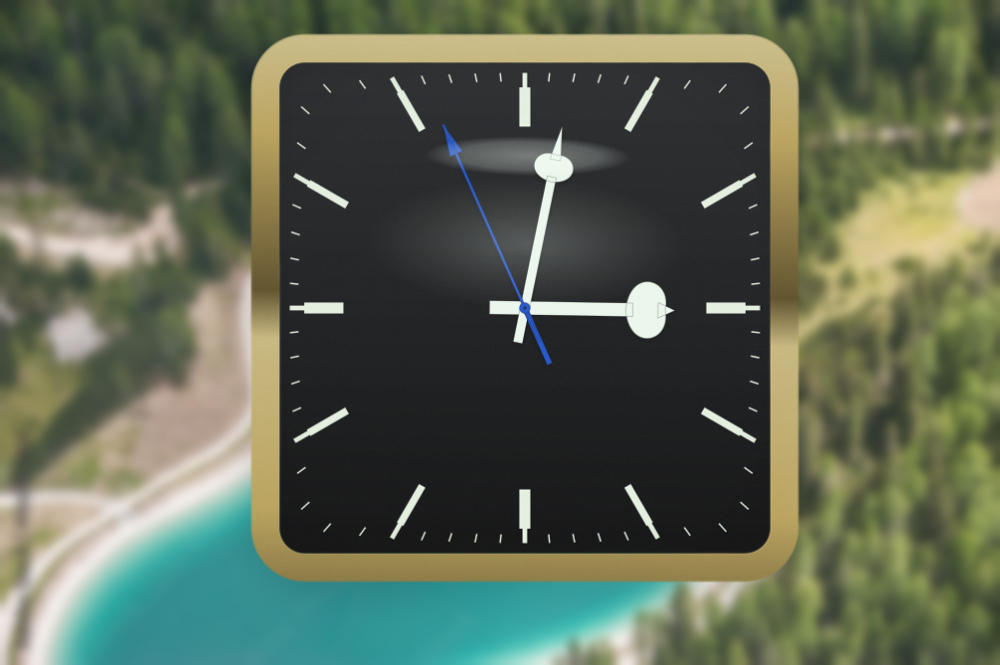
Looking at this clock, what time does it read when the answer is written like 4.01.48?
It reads 3.01.56
